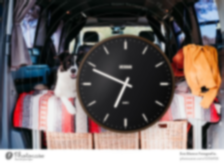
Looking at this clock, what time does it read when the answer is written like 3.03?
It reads 6.49
